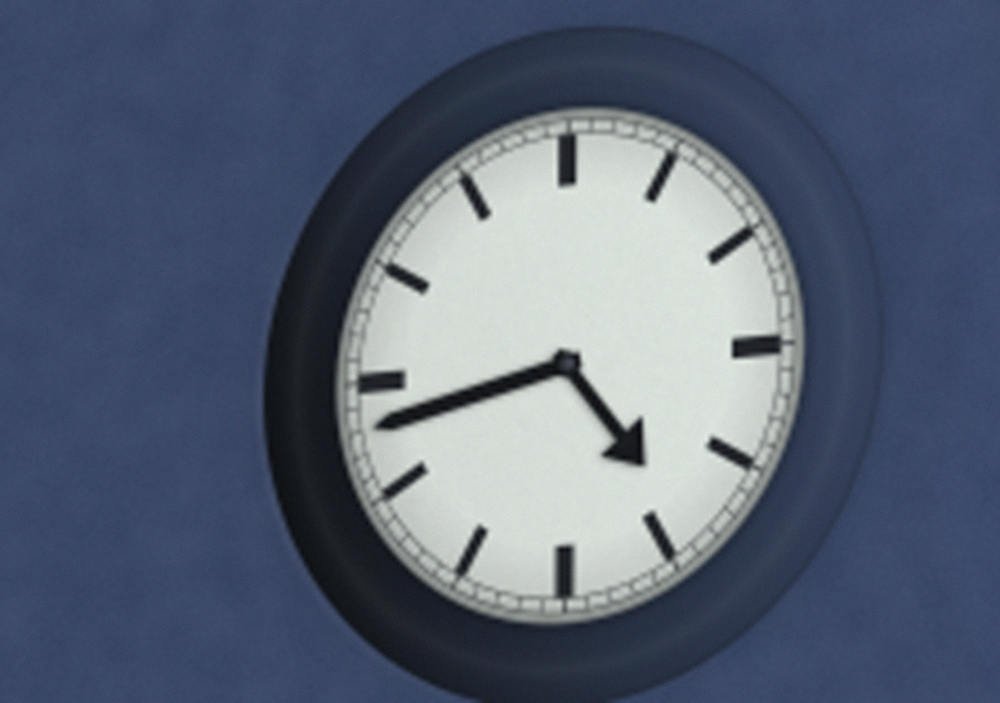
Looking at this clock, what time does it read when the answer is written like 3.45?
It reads 4.43
